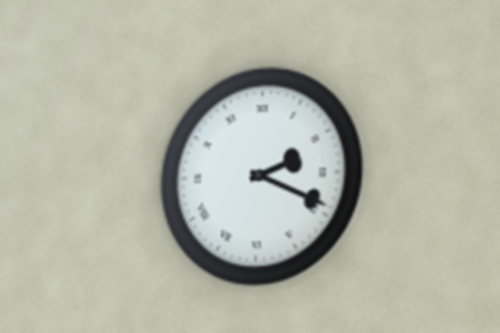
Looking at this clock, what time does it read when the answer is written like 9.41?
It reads 2.19
